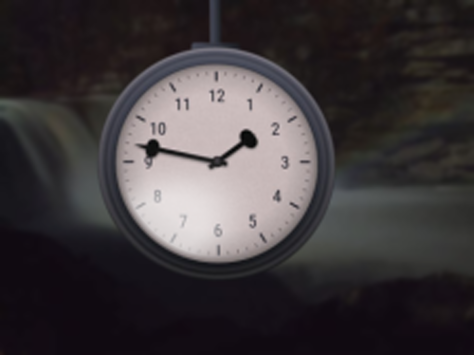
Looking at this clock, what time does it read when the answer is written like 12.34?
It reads 1.47
